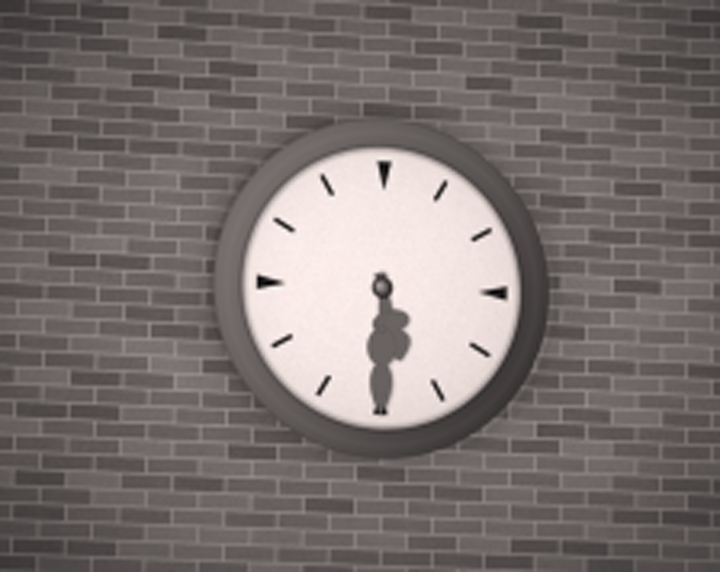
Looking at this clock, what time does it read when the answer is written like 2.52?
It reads 5.30
